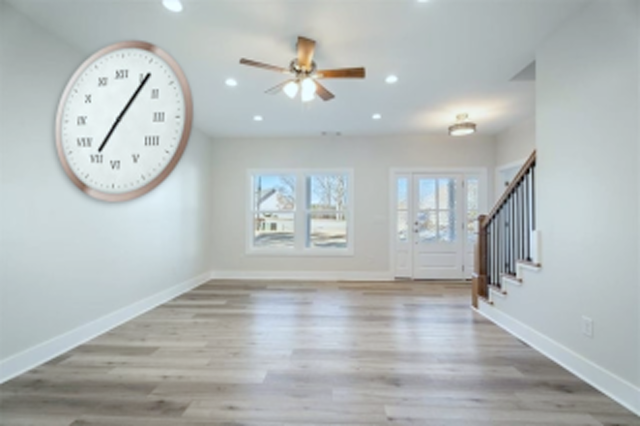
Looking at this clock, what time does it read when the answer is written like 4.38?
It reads 7.06
